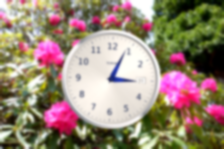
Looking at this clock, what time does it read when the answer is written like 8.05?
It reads 3.04
